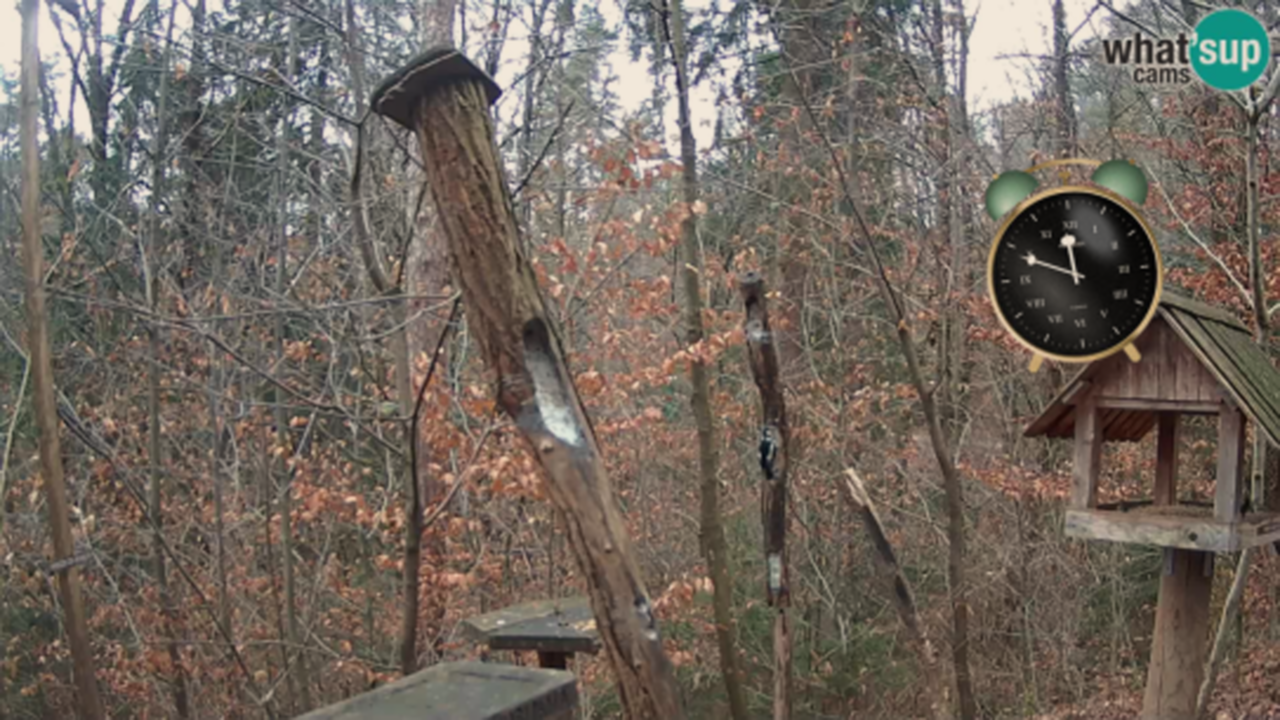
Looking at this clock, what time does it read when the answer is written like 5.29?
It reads 11.49
